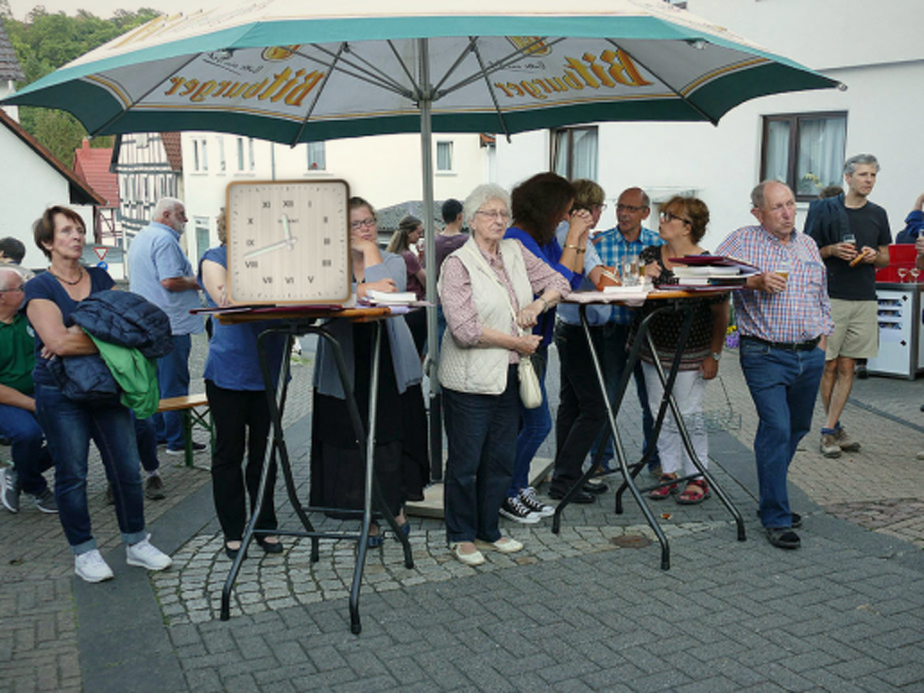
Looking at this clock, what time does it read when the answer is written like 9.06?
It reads 11.42
